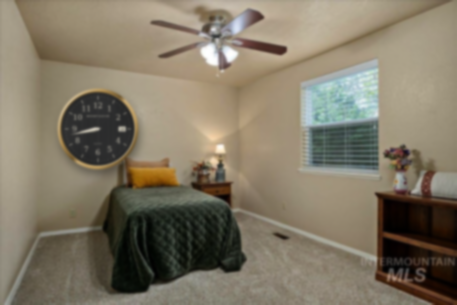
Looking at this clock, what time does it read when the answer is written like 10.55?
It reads 8.43
